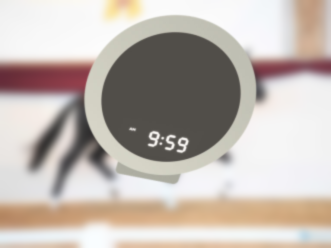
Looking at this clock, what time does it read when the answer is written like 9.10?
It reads 9.59
